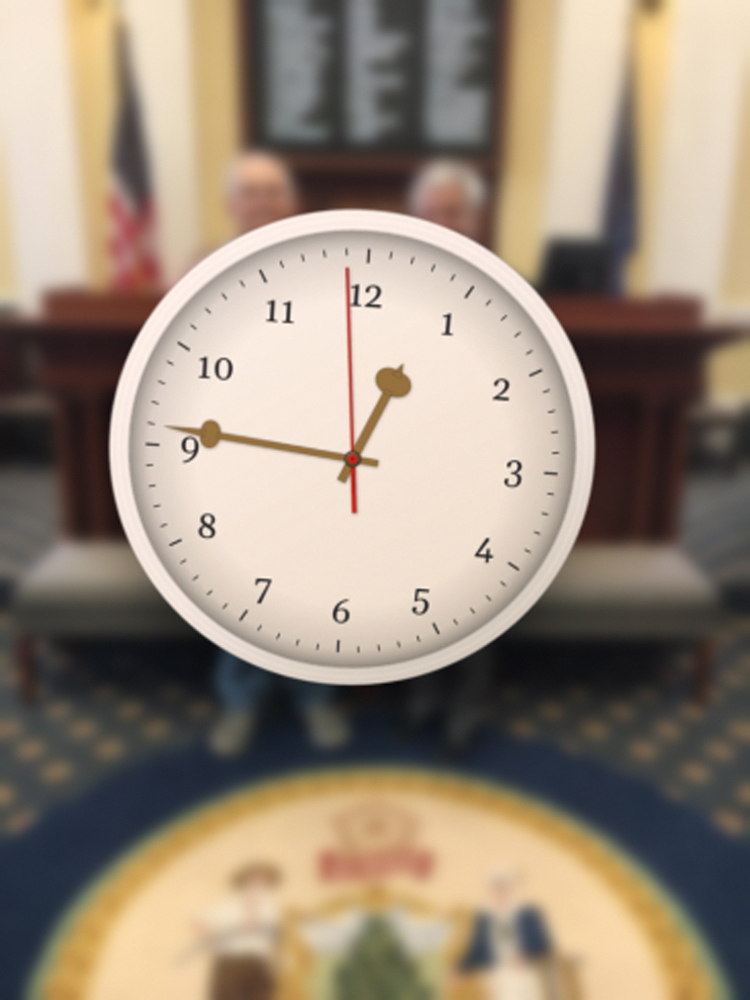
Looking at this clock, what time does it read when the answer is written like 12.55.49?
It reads 12.45.59
